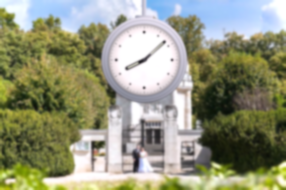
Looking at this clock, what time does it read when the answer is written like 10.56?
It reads 8.08
